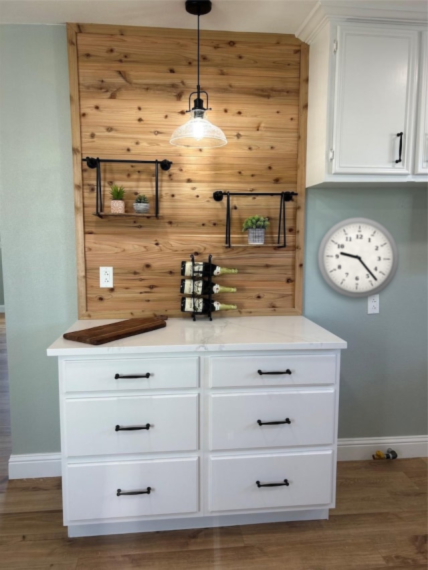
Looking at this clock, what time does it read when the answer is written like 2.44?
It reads 9.23
